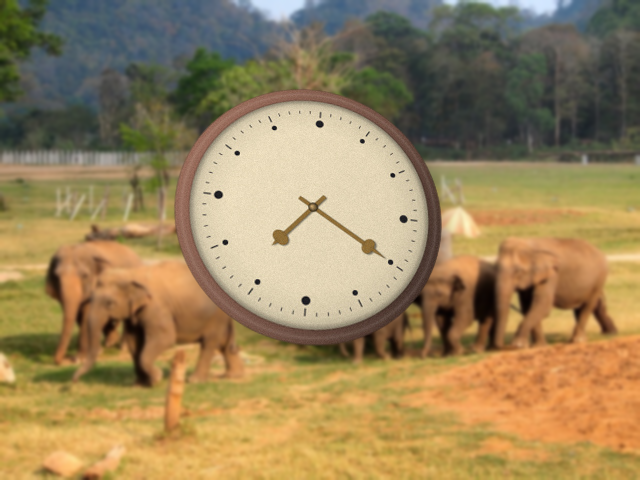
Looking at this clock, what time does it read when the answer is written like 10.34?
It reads 7.20
